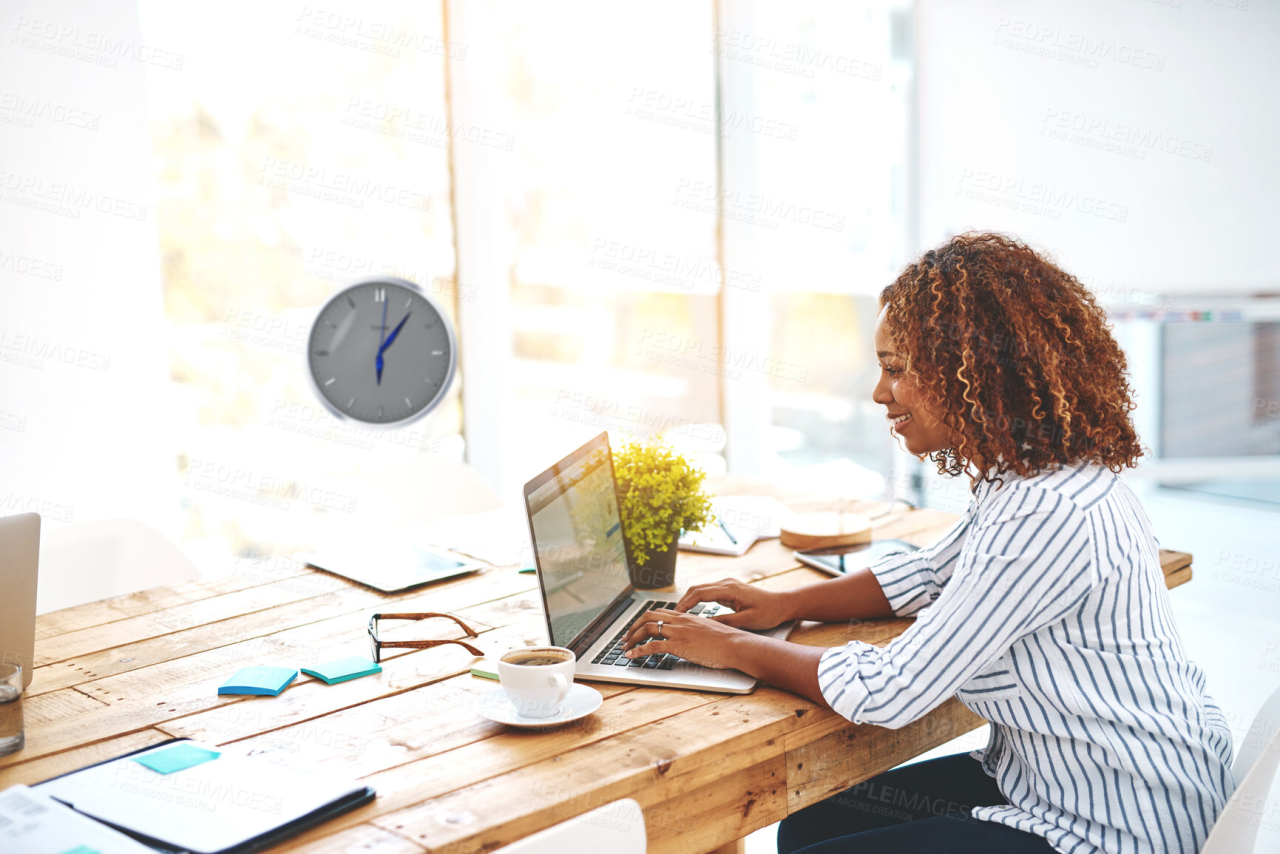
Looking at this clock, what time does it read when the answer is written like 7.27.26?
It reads 6.06.01
